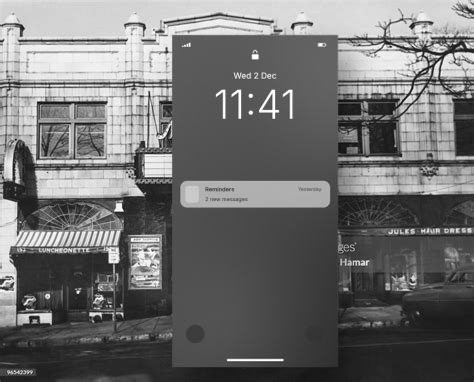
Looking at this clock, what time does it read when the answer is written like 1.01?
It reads 11.41
